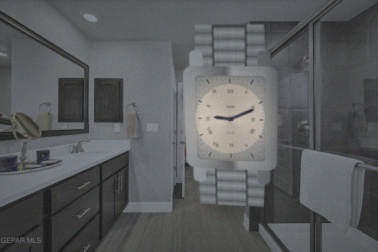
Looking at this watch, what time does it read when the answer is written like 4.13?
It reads 9.11
